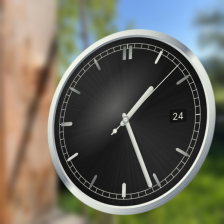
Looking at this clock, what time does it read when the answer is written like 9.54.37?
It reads 1.26.08
